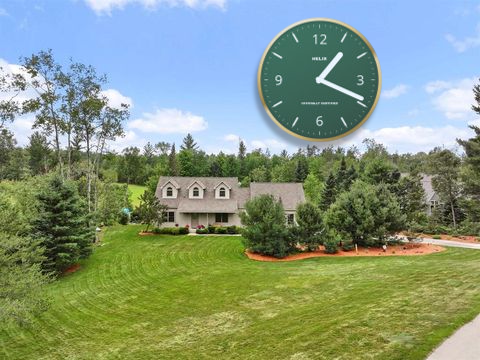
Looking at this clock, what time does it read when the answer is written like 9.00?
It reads 1.19
